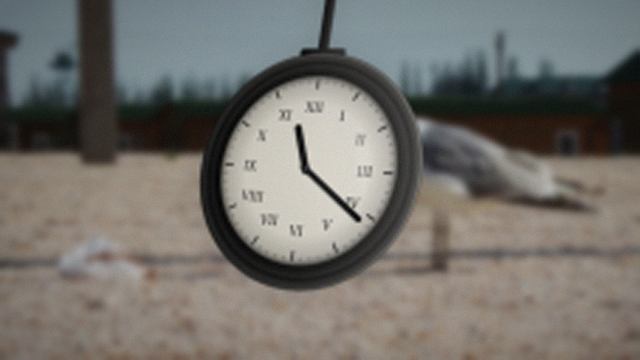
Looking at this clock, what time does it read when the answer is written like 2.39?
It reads 11.21
